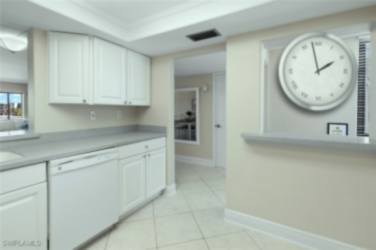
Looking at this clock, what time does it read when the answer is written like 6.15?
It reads 1.58
